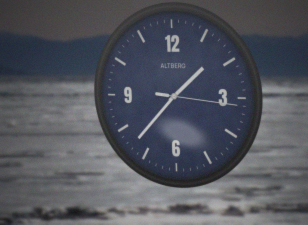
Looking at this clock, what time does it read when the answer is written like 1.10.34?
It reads 1.37.16
